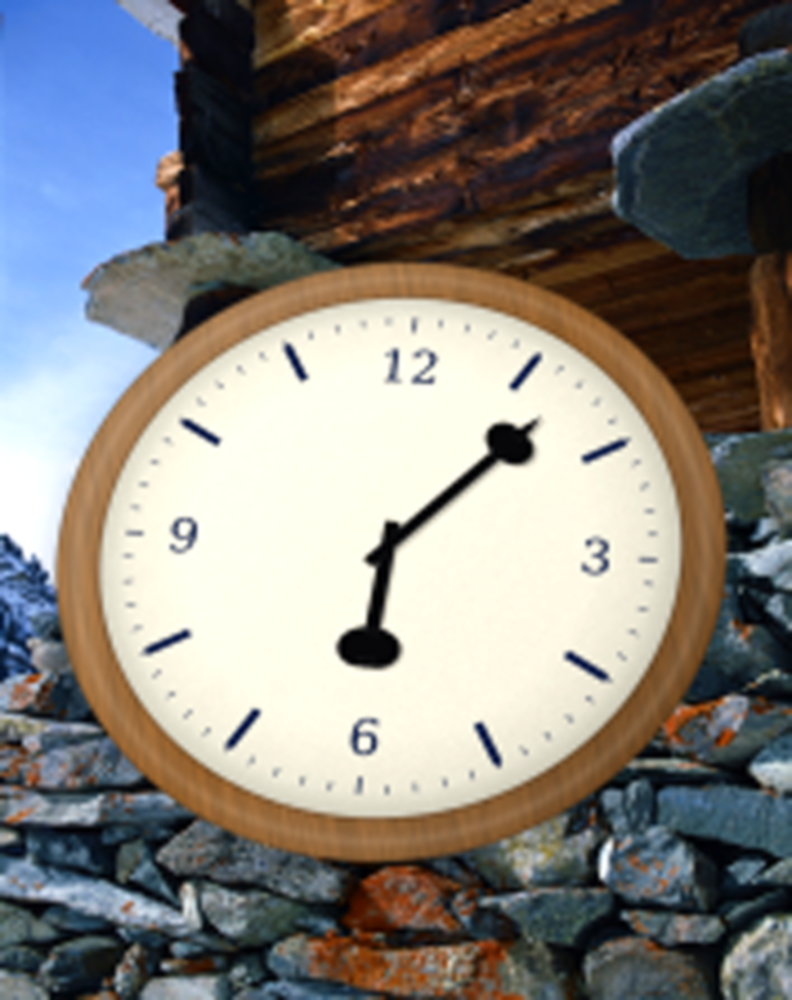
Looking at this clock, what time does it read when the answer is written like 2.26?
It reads 6.07
